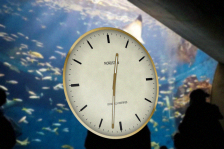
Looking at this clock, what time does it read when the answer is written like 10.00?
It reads 12.32
